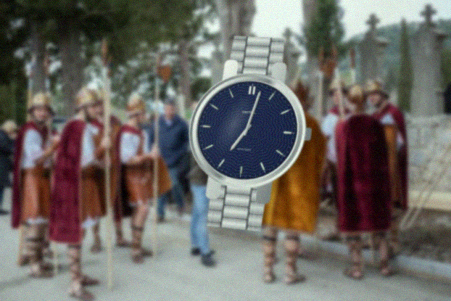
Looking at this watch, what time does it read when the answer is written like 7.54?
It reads 7.02
